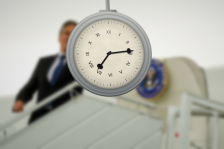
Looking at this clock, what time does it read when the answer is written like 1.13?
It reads 7.14
